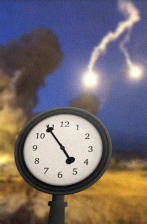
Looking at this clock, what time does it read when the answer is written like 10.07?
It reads 4.54
